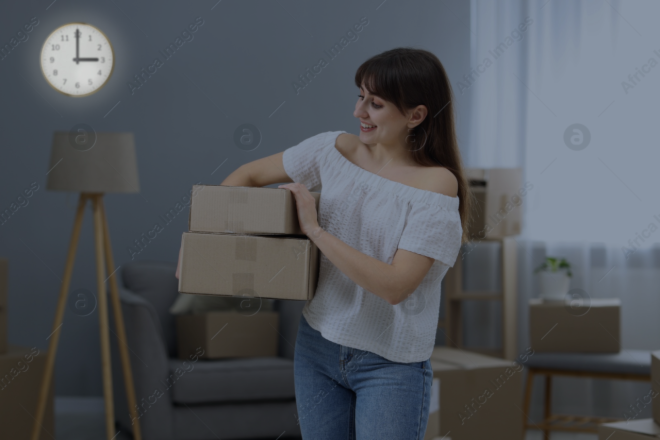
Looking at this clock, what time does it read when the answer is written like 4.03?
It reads 3.00
